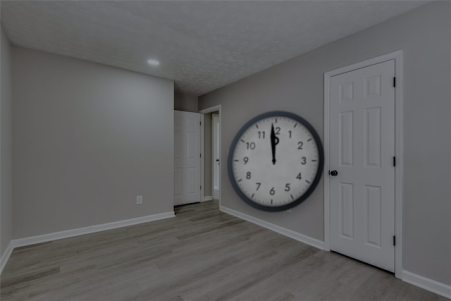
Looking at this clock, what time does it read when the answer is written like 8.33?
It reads 11.59
